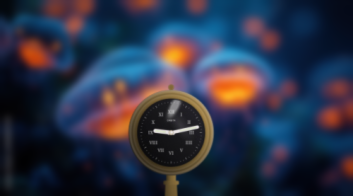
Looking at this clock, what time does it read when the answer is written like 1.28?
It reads 9.13
